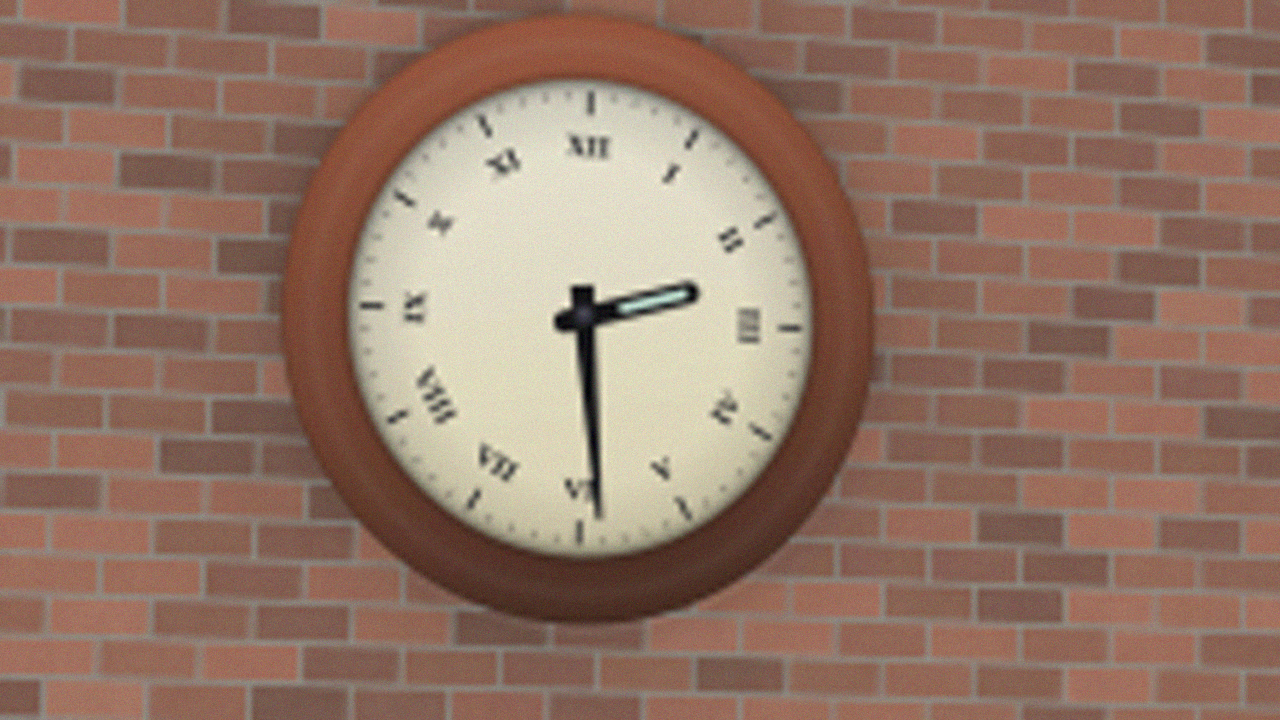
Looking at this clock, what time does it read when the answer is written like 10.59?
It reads 2.29
